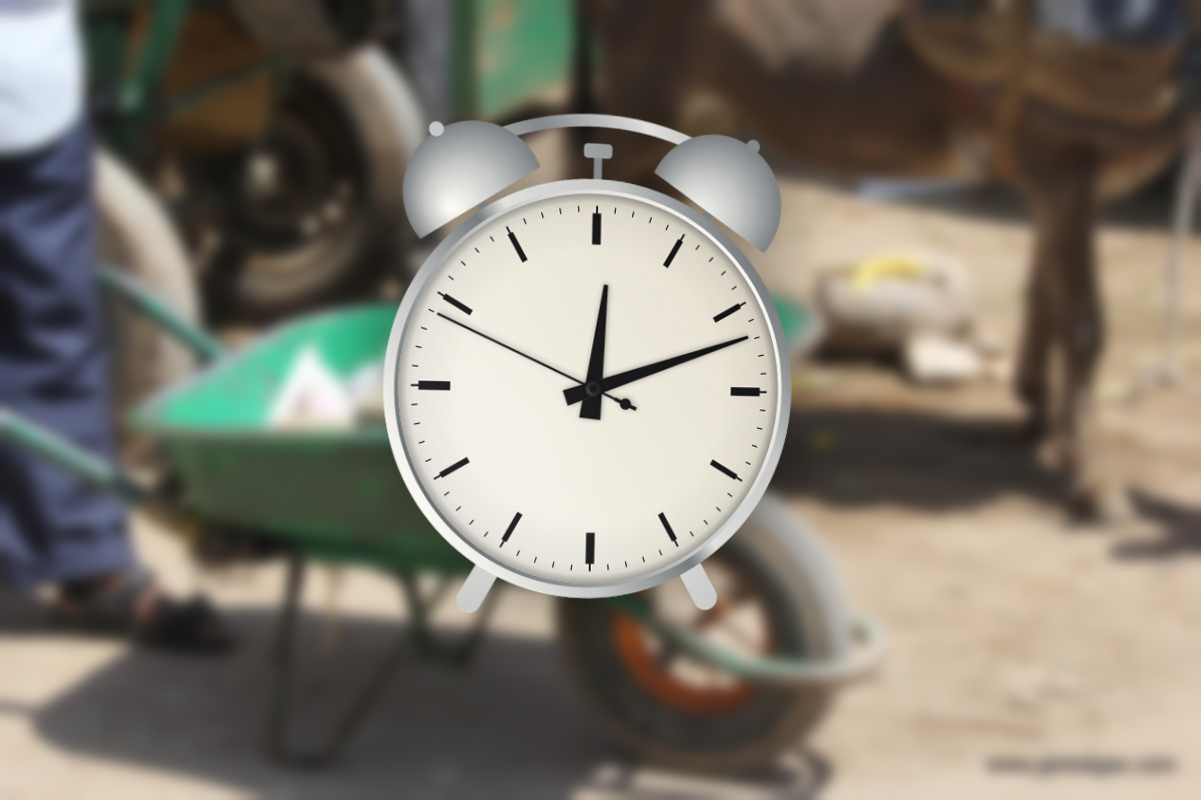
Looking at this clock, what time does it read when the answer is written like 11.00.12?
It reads 12.11.49
